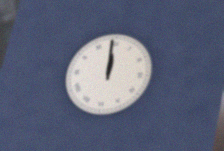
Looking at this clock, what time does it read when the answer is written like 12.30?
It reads 11.59
